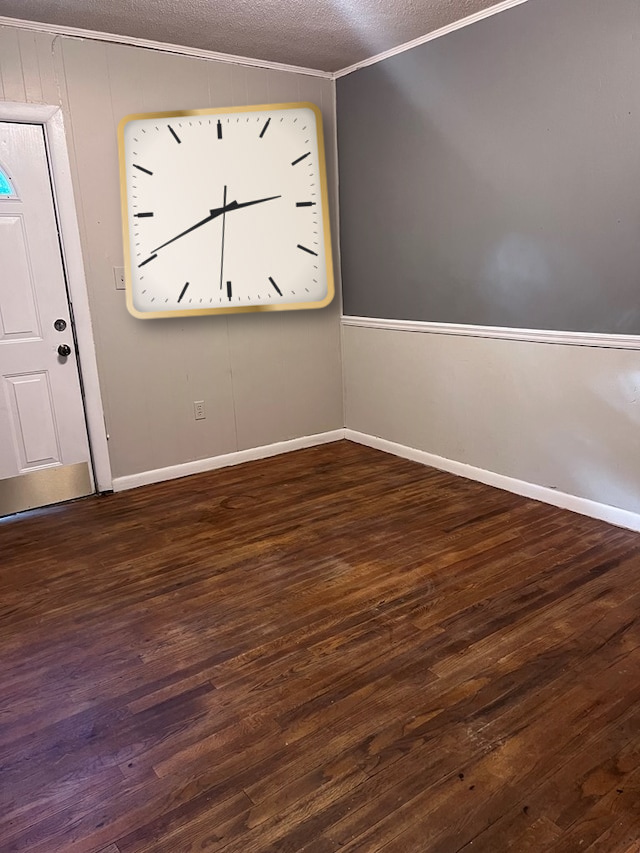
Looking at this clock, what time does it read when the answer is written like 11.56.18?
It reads 2.40.31
